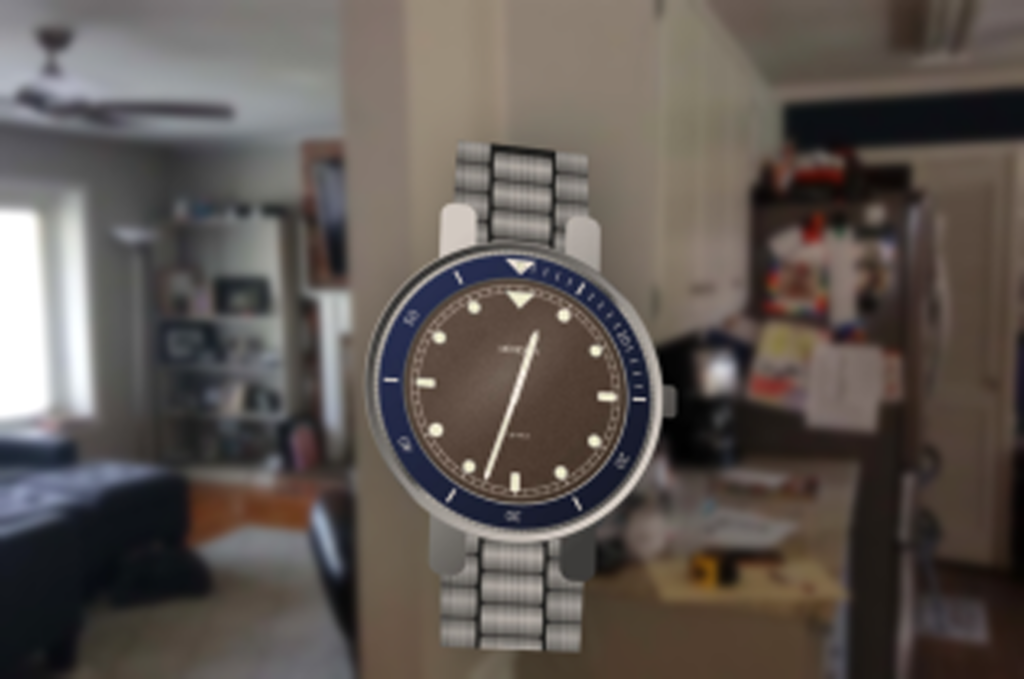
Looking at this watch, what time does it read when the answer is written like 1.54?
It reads 12.33
